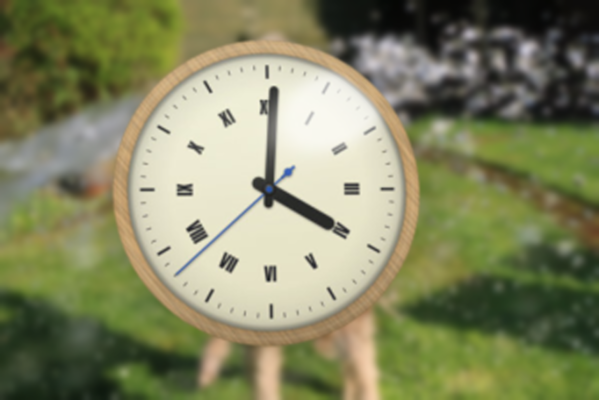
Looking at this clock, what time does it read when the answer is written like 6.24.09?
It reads 4.00.38
